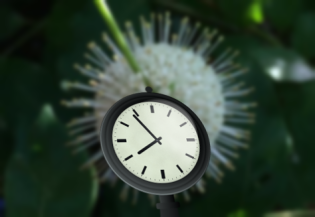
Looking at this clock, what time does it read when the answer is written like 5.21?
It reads 7.54
